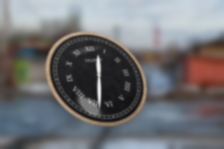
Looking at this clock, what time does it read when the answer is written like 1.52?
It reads 12.33
